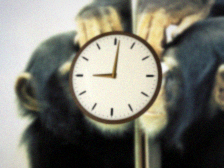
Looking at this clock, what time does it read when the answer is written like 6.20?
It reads 9.01
